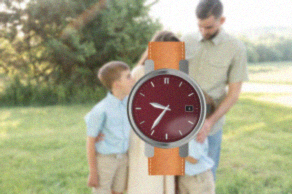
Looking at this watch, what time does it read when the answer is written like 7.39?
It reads 9.36
